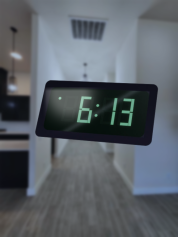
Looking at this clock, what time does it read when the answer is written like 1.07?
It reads 6.13
